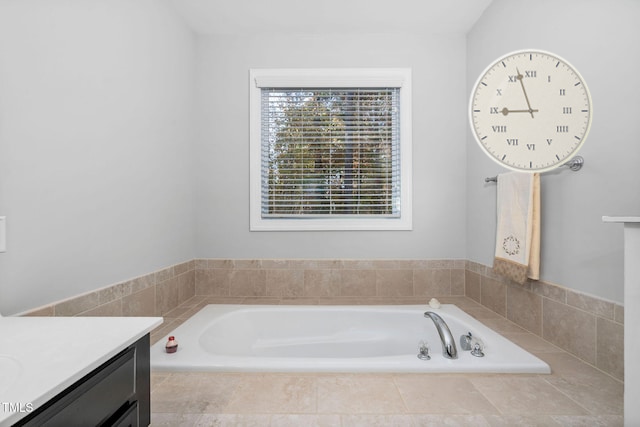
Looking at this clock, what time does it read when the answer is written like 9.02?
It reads 8.57
